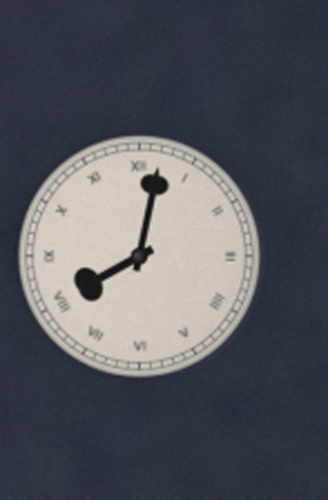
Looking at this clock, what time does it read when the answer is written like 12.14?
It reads 8.02
